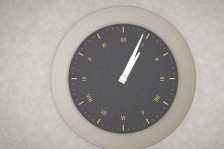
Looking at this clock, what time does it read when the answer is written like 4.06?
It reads 1.04
